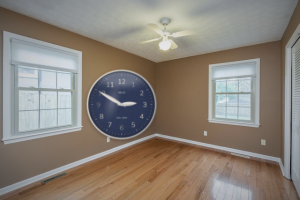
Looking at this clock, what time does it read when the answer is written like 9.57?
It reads 2.50
